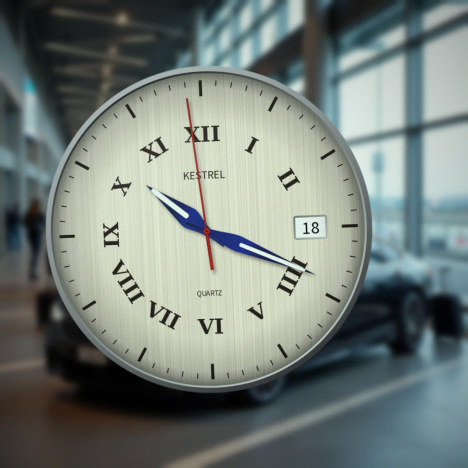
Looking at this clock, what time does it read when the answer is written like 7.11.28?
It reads 10.18.59
